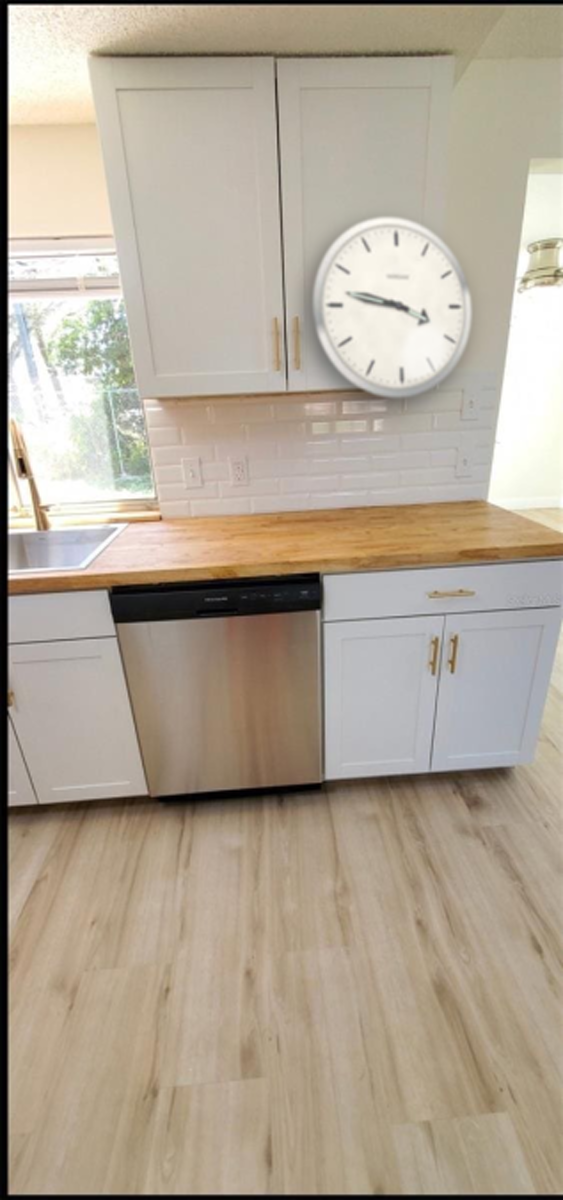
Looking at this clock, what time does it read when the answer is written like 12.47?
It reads 3.47
